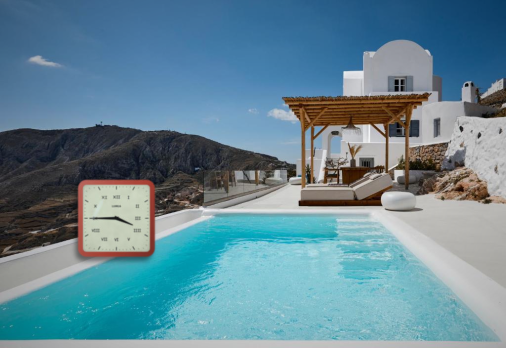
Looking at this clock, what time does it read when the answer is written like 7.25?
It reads 3.45
